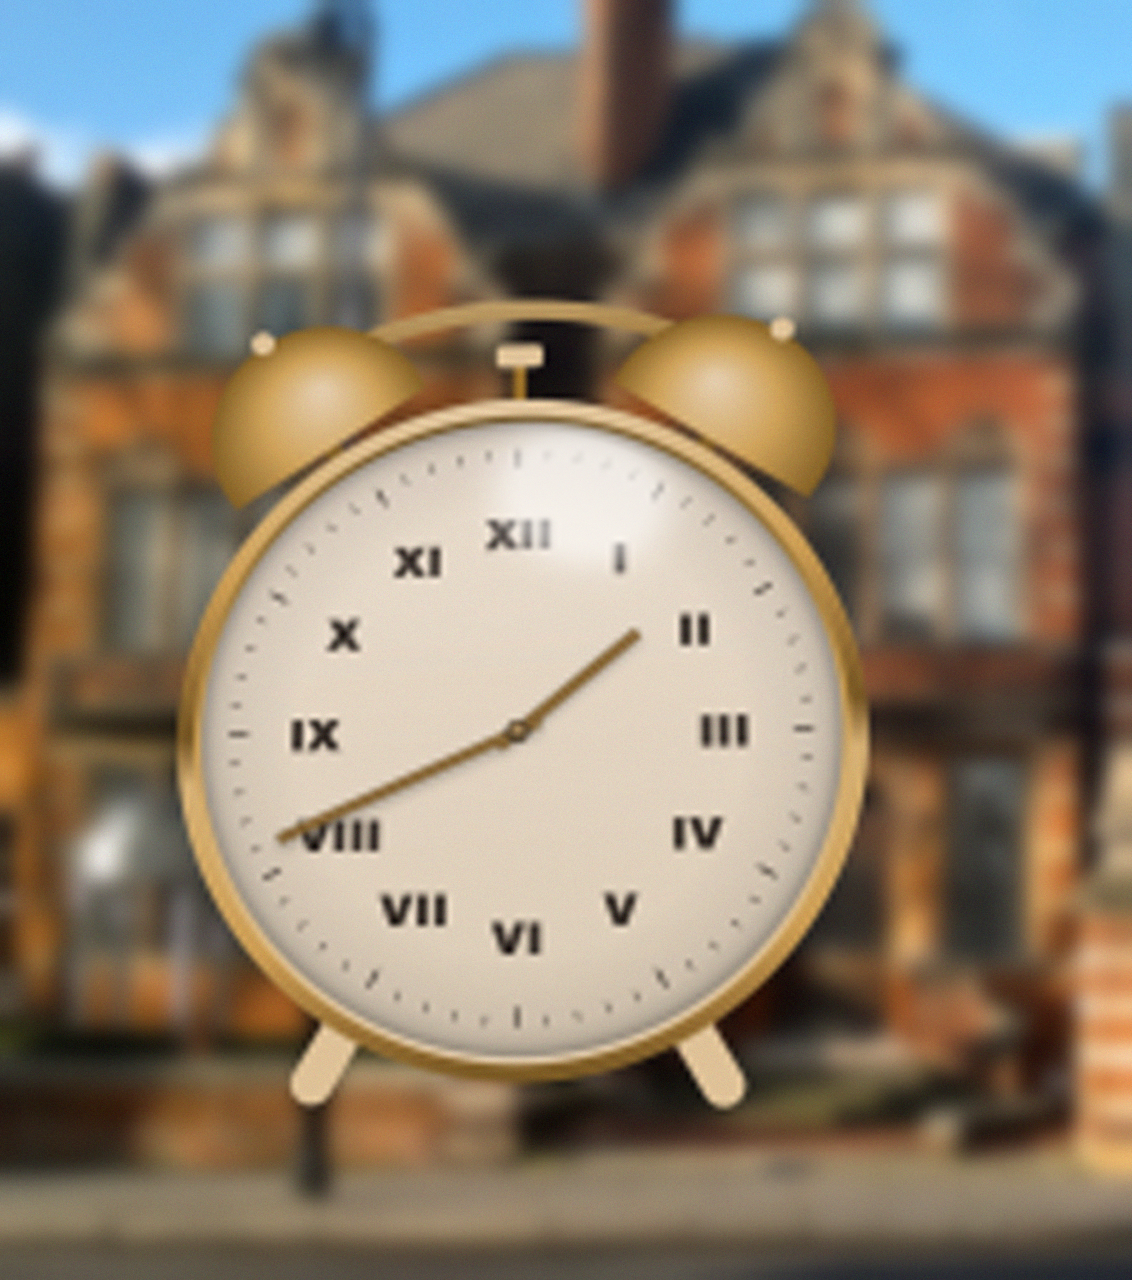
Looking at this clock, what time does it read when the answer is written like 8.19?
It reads 1.41
